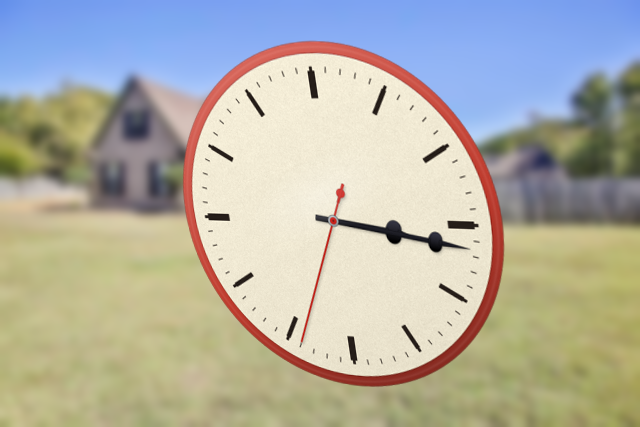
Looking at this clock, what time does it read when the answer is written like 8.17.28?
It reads 3.16.34
